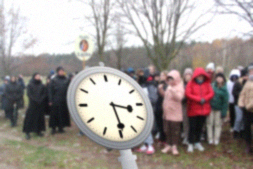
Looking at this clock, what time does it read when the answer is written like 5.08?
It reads 3.29
